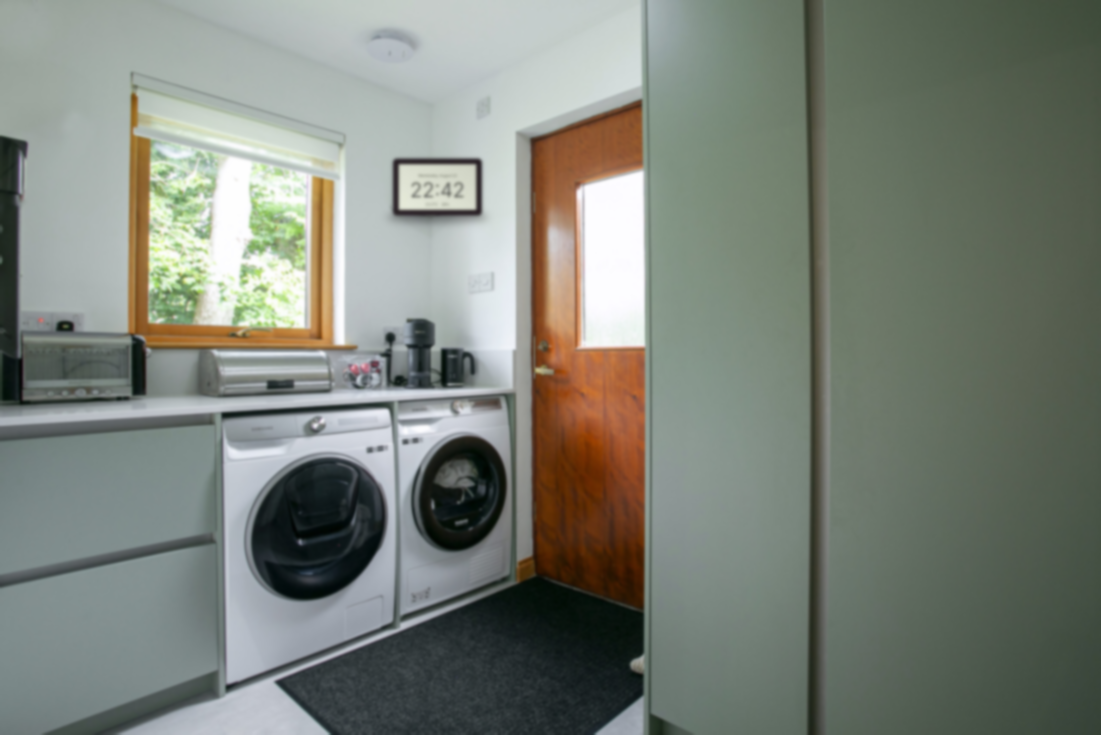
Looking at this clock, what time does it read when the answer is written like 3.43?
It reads 22.42
